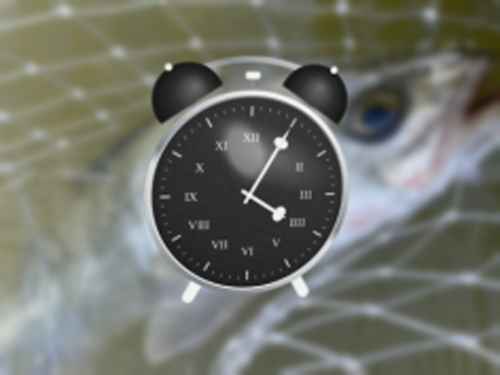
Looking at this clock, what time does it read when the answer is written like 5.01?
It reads 4.05
